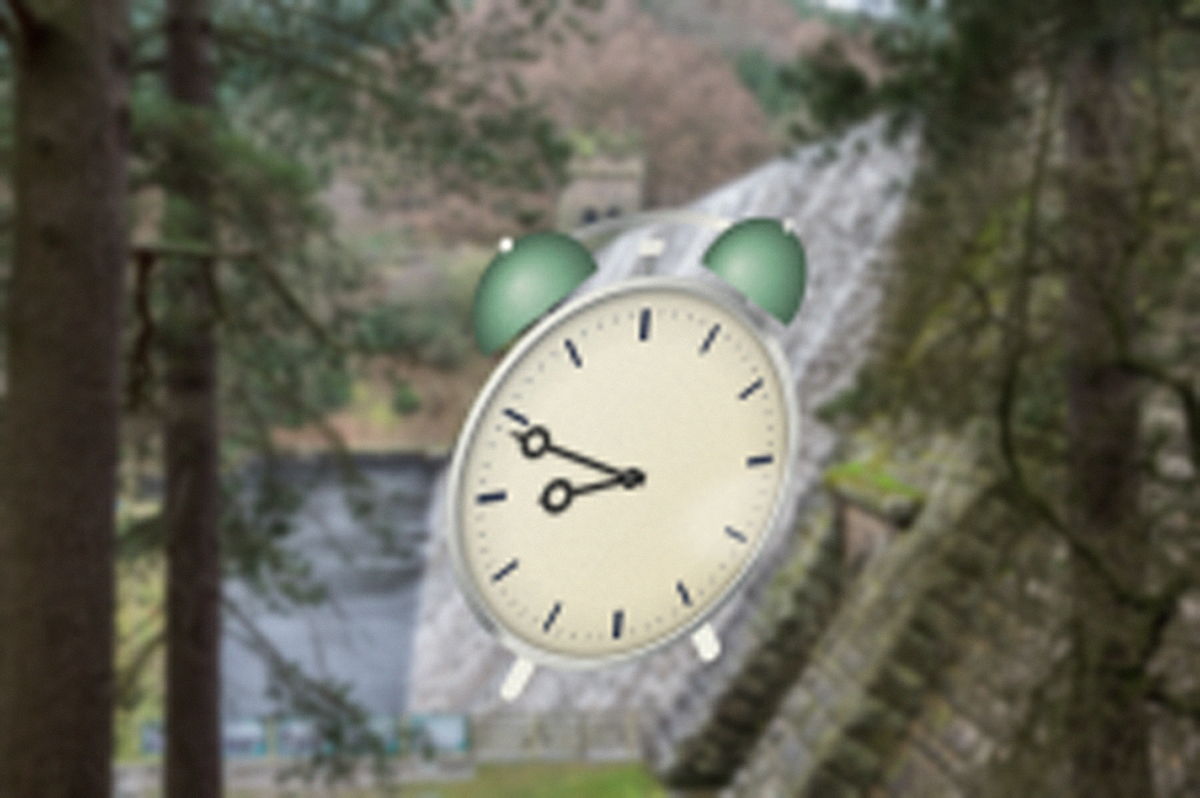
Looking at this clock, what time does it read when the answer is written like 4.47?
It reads 8.49
